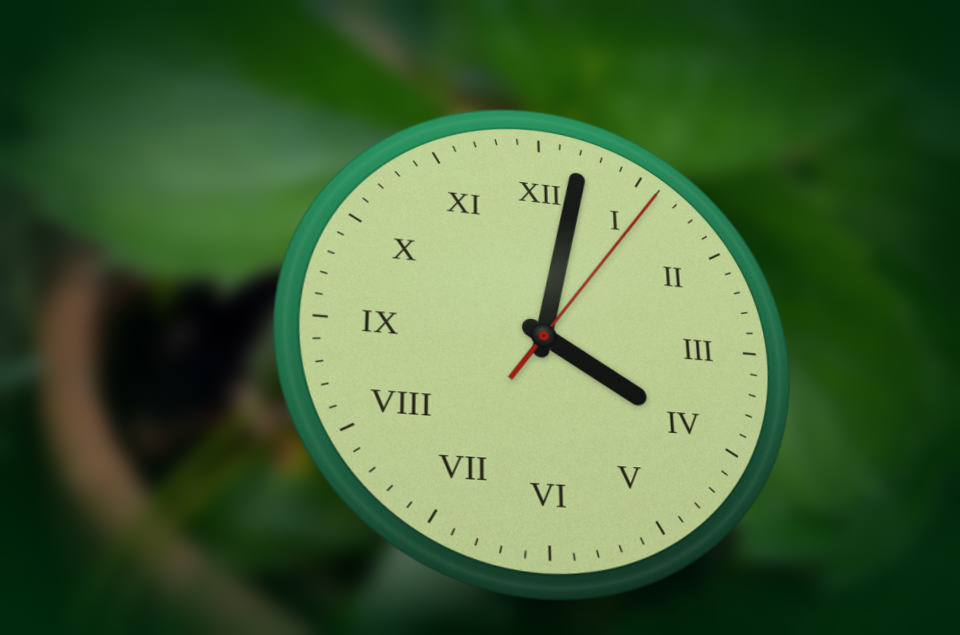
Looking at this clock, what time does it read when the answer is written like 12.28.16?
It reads 4.02.06
